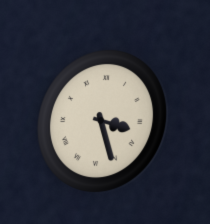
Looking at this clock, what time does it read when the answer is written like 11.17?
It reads 3.26
